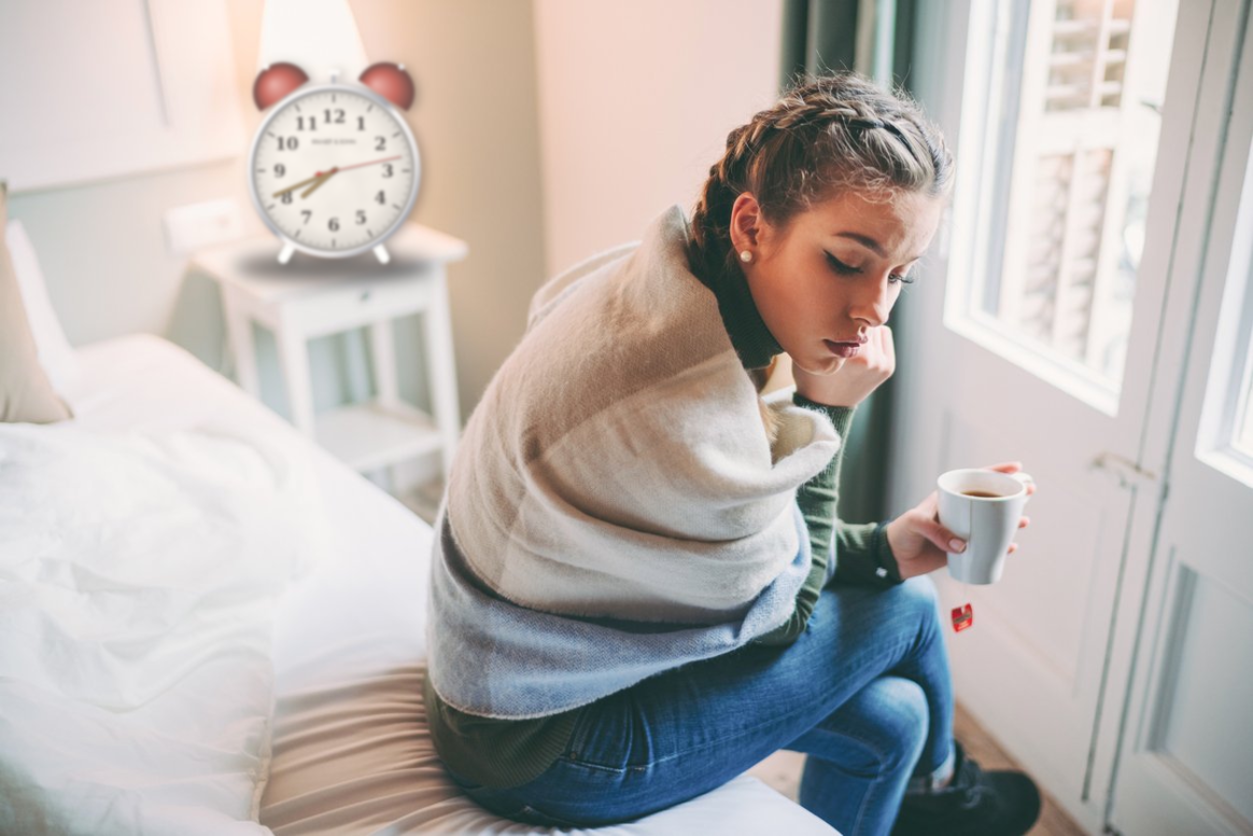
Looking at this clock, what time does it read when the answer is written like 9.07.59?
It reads 7.41.13
